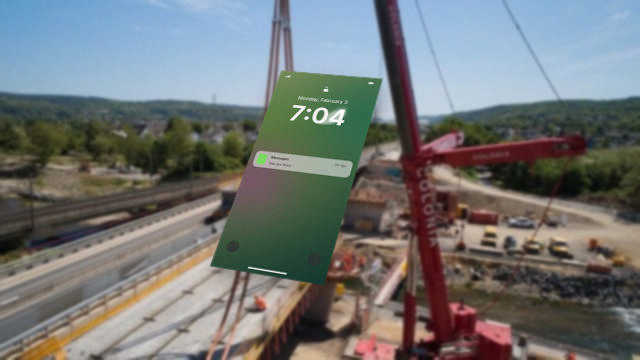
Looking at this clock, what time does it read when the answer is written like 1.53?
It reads 7.04
